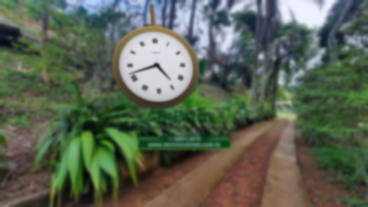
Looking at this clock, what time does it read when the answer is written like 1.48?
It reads 4.42
